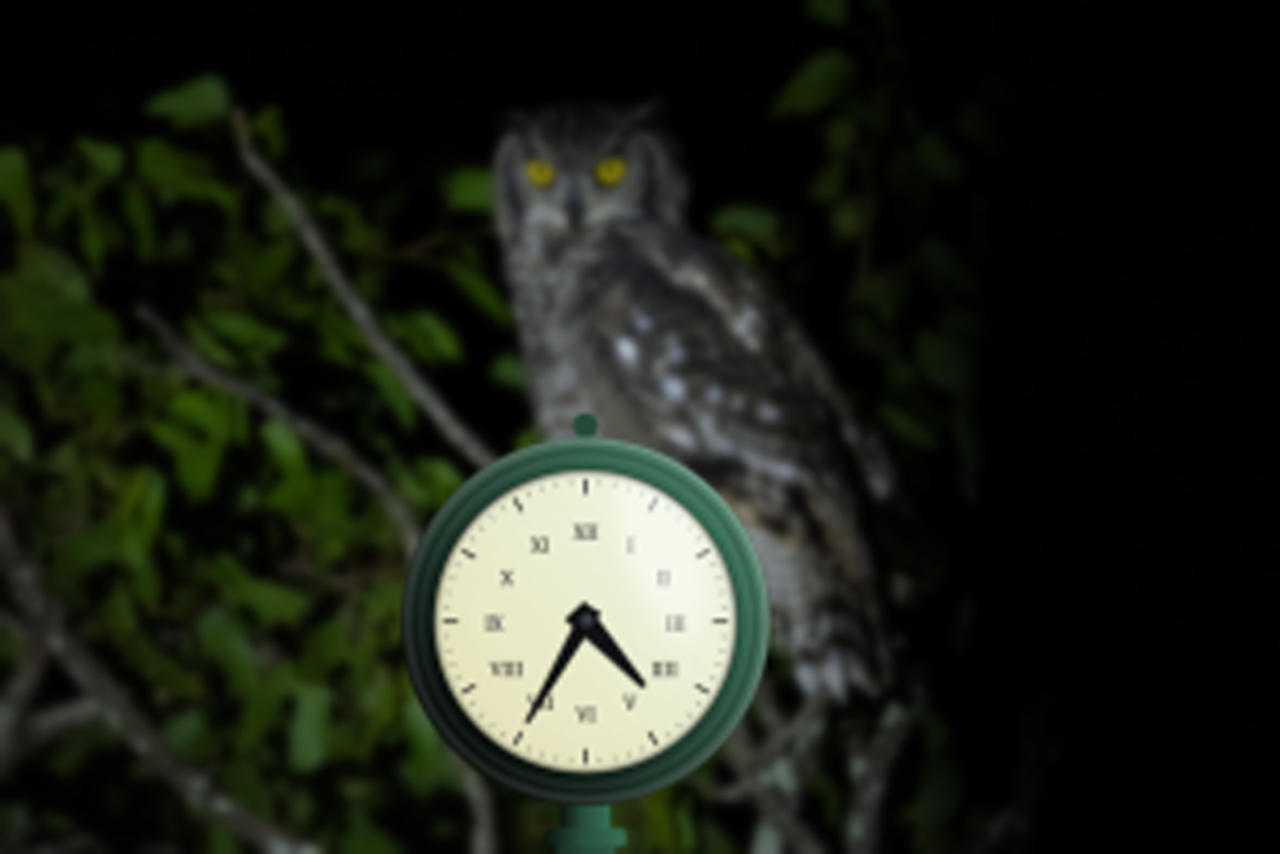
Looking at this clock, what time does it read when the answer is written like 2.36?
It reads 4.35
